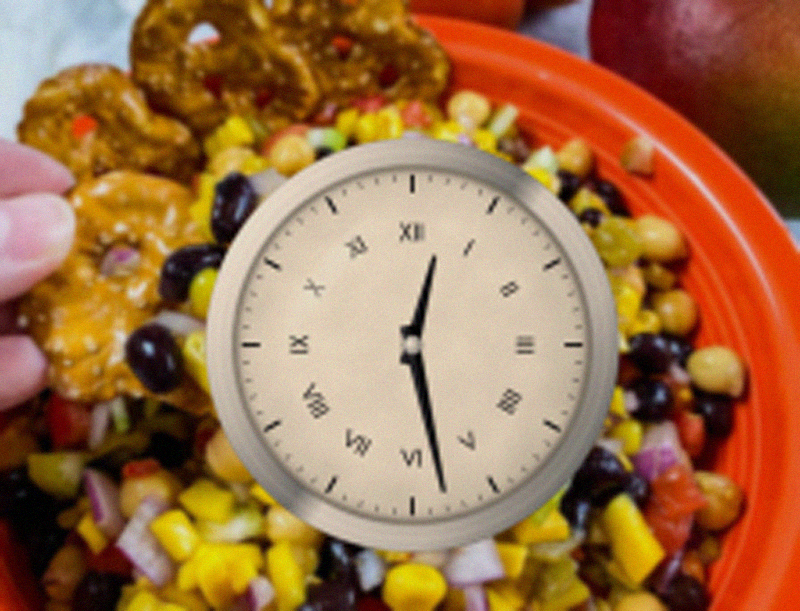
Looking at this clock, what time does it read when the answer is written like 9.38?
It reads 12.28
